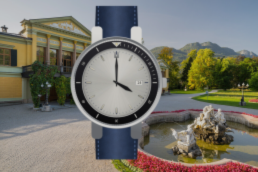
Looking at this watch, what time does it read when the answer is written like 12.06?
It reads 4.00
